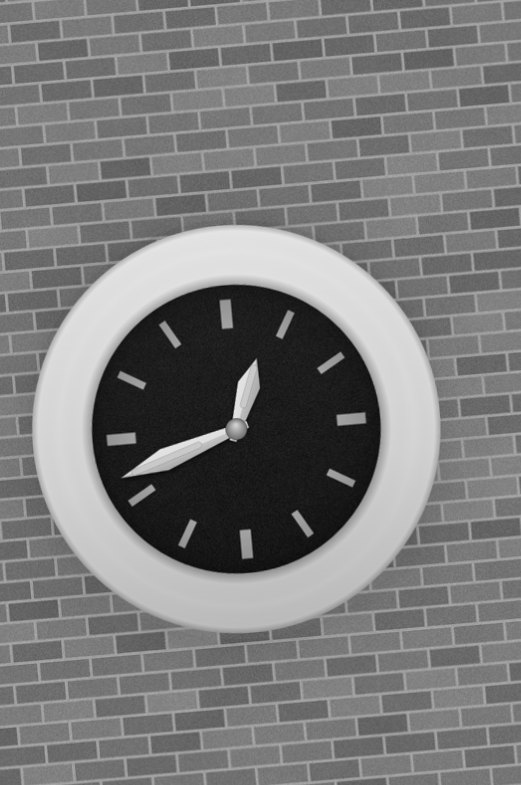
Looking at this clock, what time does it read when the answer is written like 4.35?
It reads 12.42
